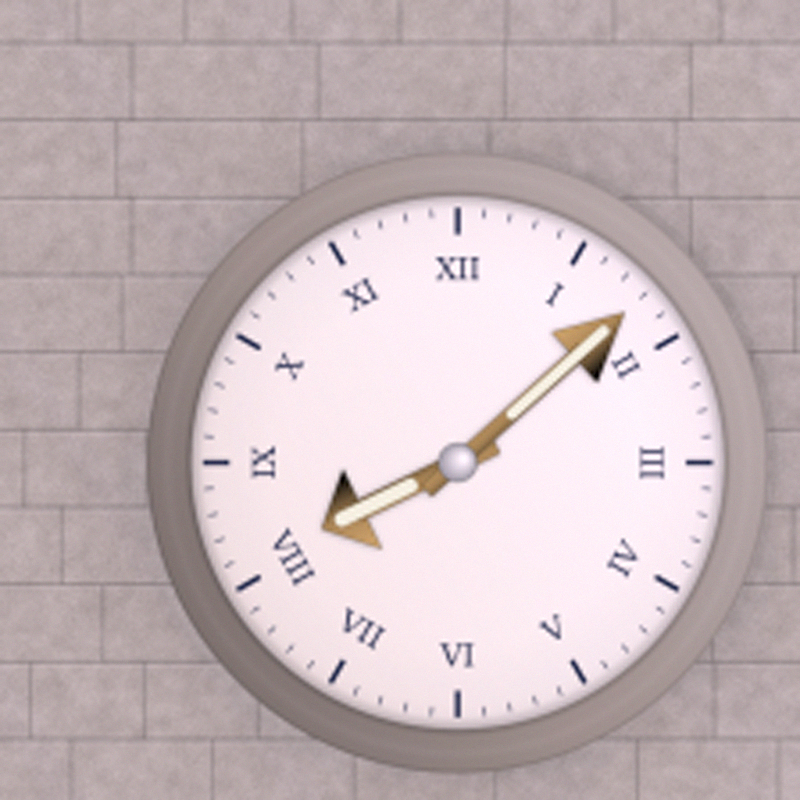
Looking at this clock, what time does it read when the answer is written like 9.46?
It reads 8.08
